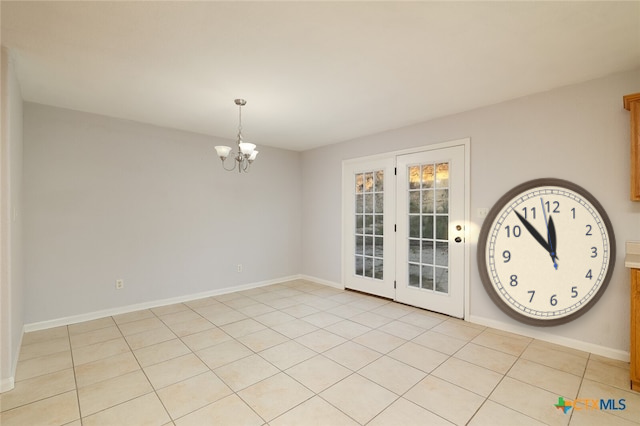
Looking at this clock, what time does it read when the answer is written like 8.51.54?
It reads 11.52.58
